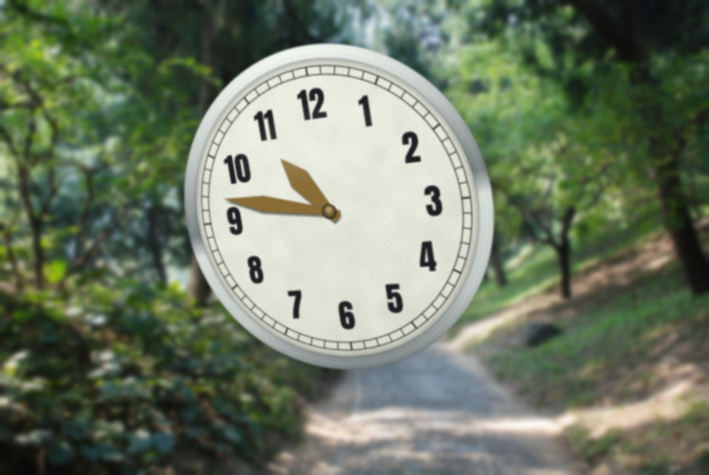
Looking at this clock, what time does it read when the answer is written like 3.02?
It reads 10.47
